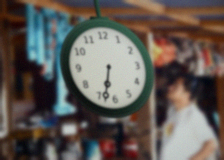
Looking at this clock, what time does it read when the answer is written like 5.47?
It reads 6.33
